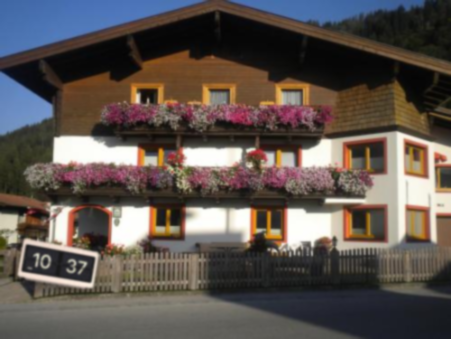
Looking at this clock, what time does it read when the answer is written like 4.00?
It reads 10.37
